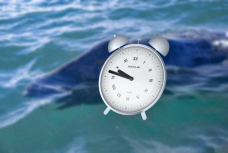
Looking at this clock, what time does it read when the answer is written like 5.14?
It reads 9.47
